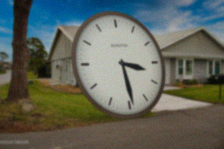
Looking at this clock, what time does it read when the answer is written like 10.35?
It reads 3.29
